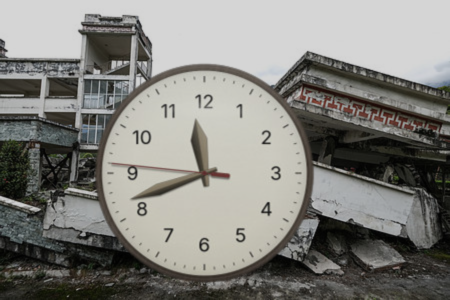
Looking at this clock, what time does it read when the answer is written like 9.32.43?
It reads 11.41.46
